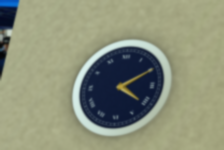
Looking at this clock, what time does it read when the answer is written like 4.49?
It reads 4.10
